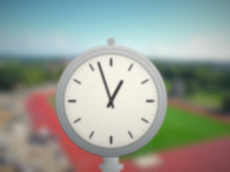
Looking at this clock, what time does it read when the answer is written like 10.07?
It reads 12.57
